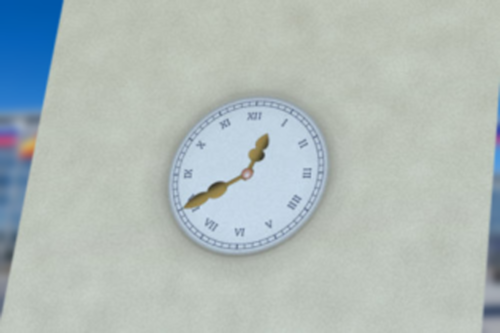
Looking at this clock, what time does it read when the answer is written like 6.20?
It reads 12.40
